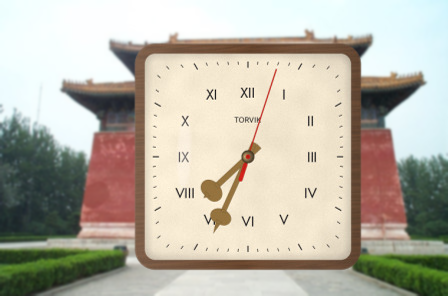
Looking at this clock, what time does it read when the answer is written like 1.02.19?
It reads 7.34.03
